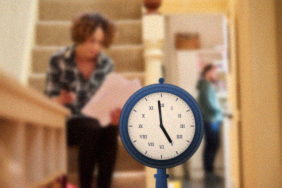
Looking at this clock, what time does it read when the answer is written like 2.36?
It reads 4.59
